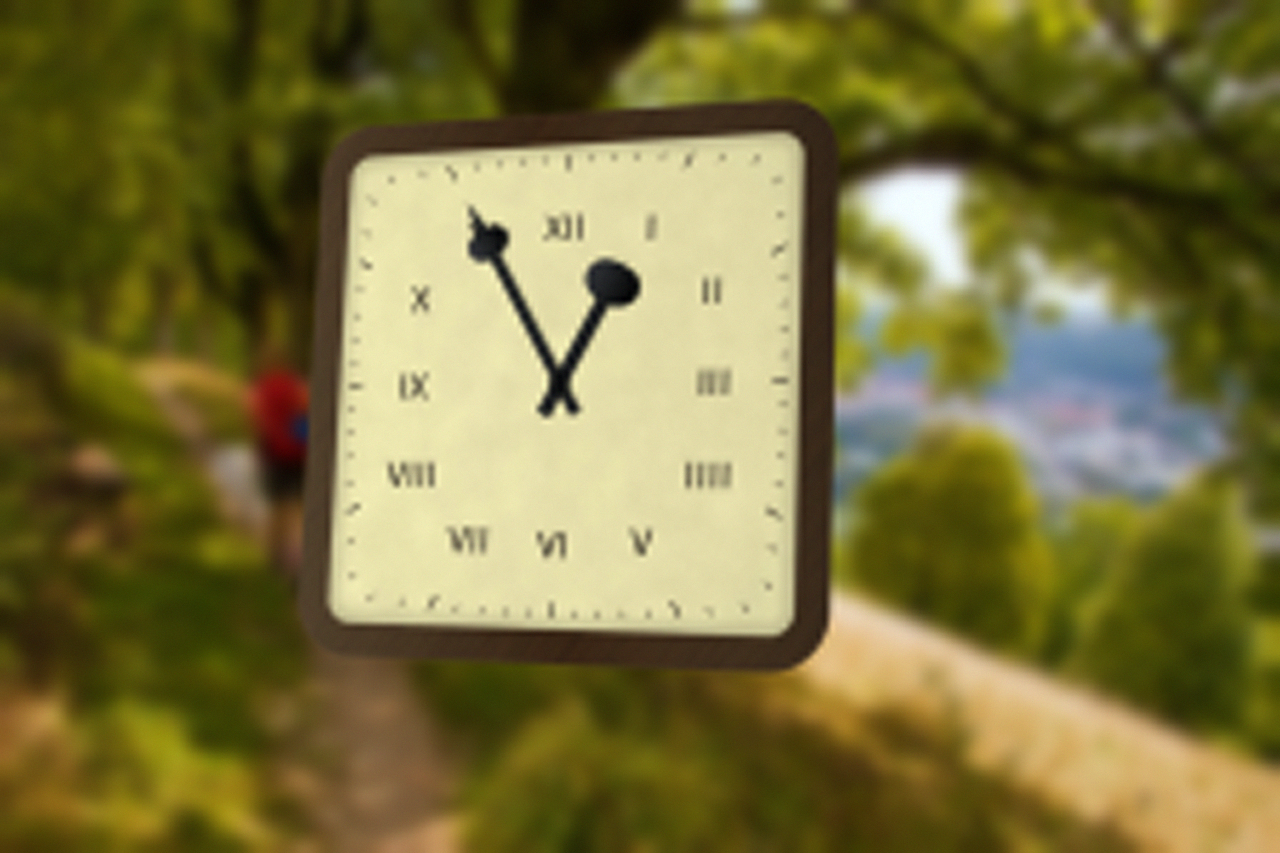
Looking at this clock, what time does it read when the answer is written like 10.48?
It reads 12.55
